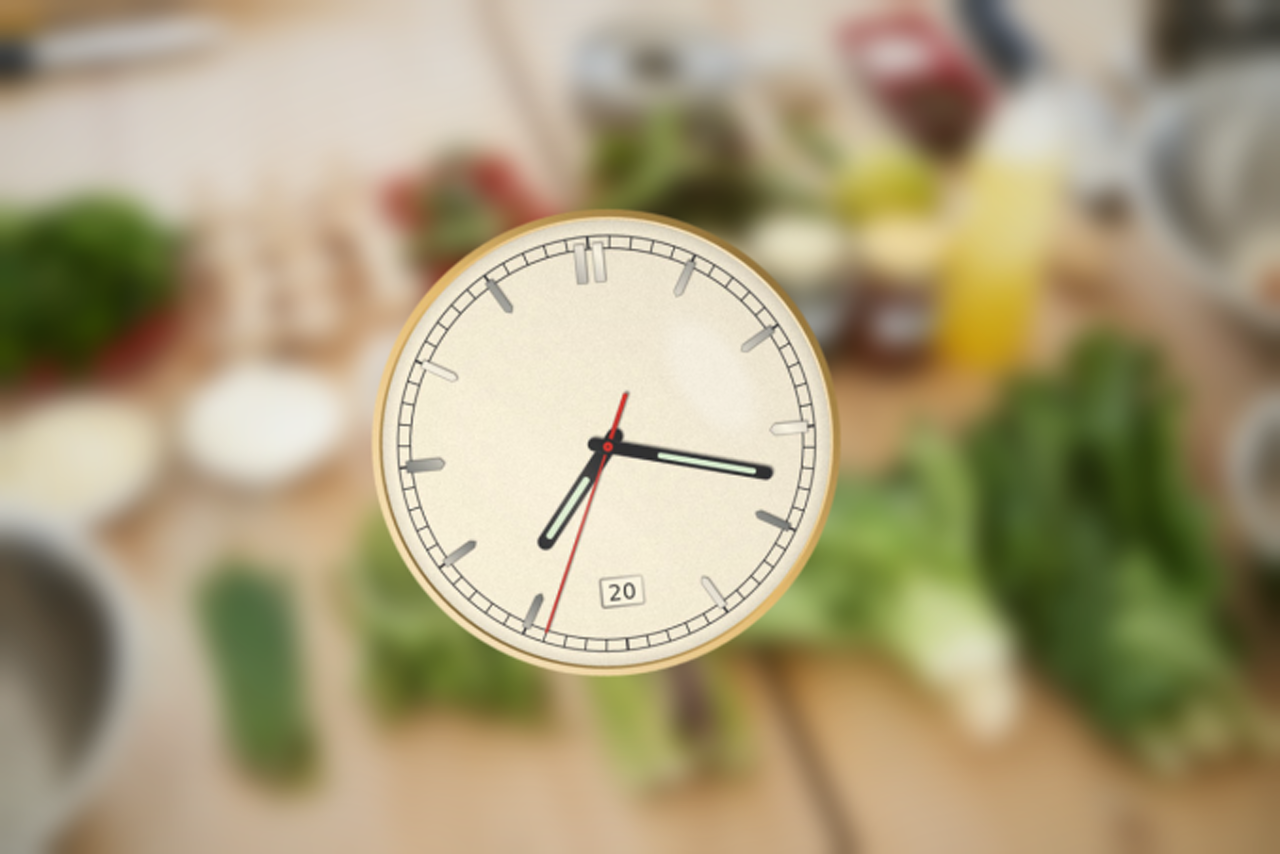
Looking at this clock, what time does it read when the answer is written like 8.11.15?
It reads 7.17.34
